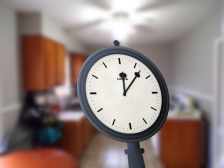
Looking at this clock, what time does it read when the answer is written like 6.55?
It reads 12.07
